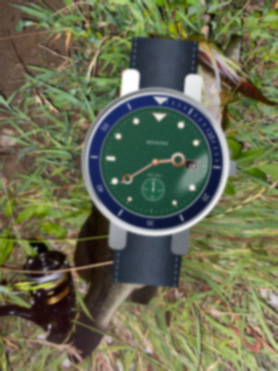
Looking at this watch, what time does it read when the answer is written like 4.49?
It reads 2.39
